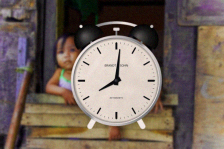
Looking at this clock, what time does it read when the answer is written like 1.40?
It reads 8.01
